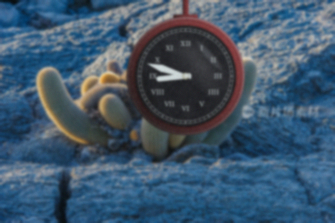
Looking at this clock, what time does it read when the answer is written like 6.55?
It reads 8.48
